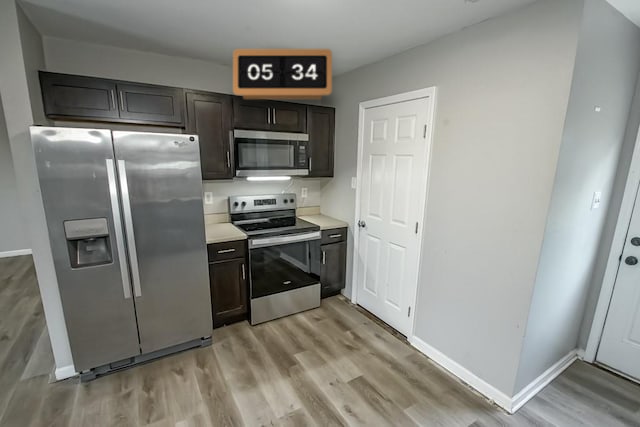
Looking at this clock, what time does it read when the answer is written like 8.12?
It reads 5.34
